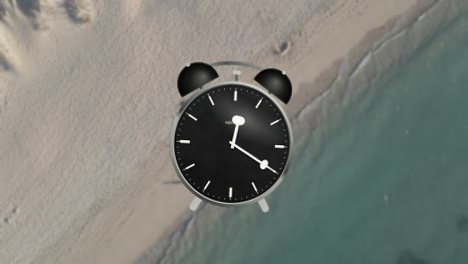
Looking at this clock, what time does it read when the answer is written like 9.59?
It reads 12.20
